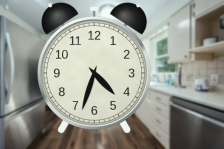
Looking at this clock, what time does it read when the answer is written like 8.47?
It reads 4.33
